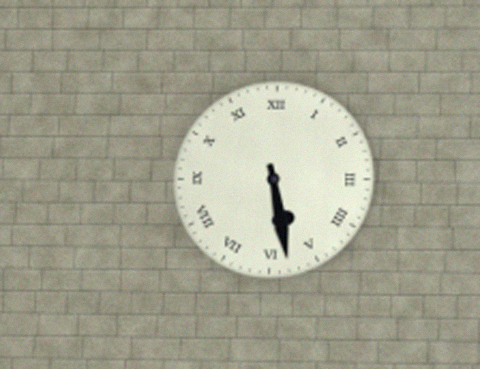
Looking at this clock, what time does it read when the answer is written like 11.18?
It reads 5.28
